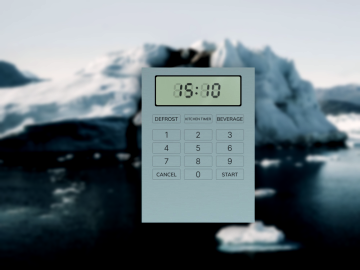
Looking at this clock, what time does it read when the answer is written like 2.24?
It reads 15.10
